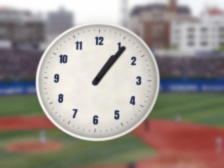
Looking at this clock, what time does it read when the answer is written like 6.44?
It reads 1.06
